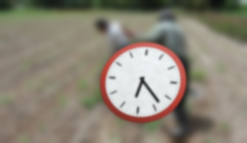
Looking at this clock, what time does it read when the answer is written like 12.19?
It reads 6.23
